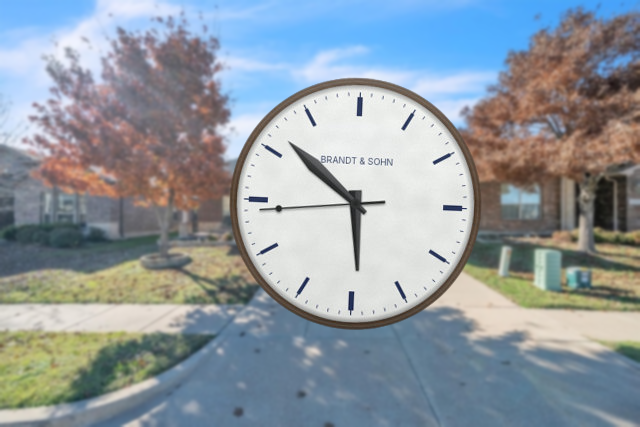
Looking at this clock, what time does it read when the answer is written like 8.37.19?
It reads 5.51.44
